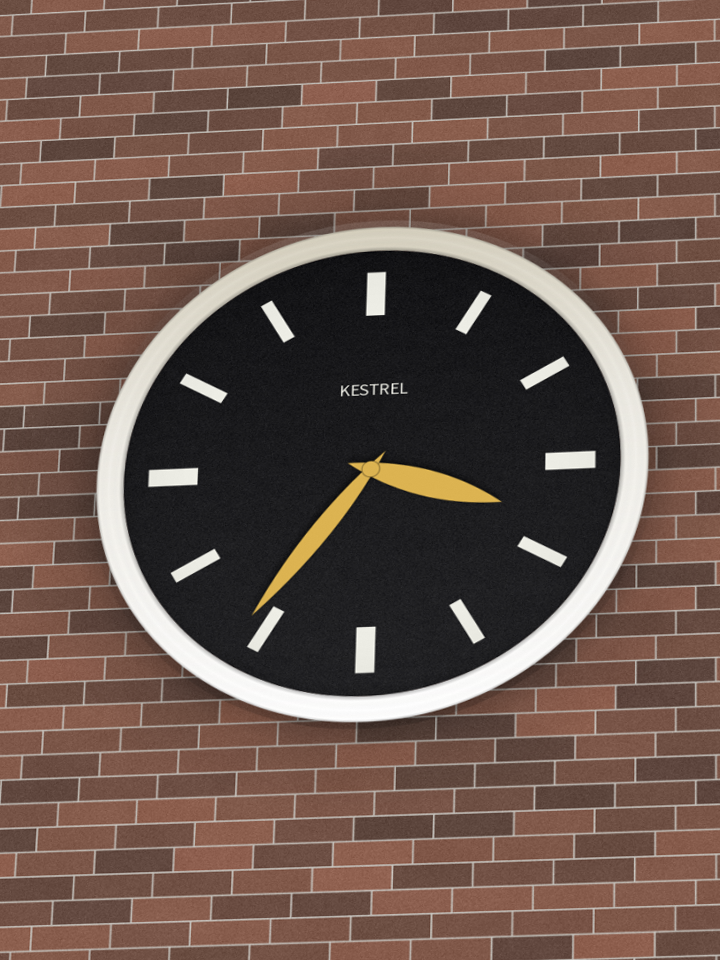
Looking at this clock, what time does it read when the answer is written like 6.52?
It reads 3.36
